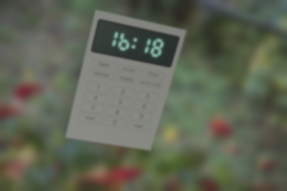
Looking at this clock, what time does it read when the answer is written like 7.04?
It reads 16.18
